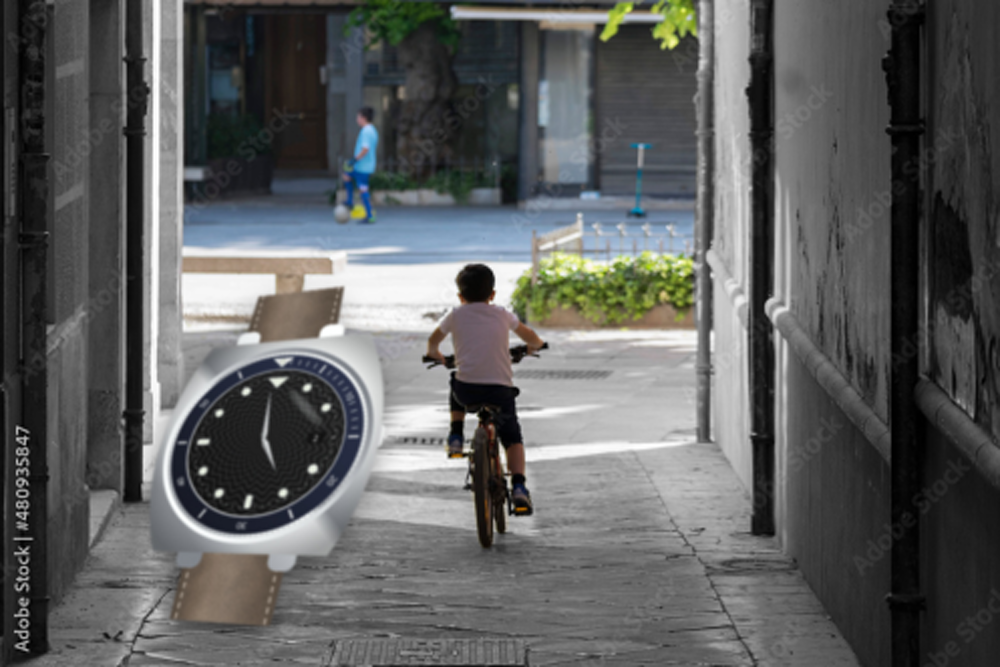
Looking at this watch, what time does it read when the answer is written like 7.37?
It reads 4.59
